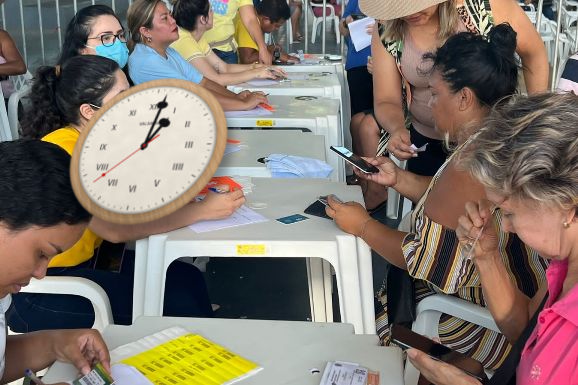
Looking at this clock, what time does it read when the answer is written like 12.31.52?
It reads 1.01.38
